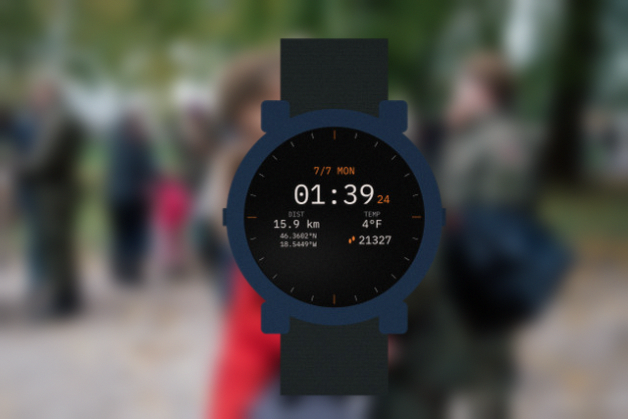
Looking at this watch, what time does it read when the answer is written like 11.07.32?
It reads 1.39.24
